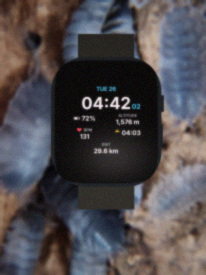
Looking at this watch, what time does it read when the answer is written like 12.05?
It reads 4.42
